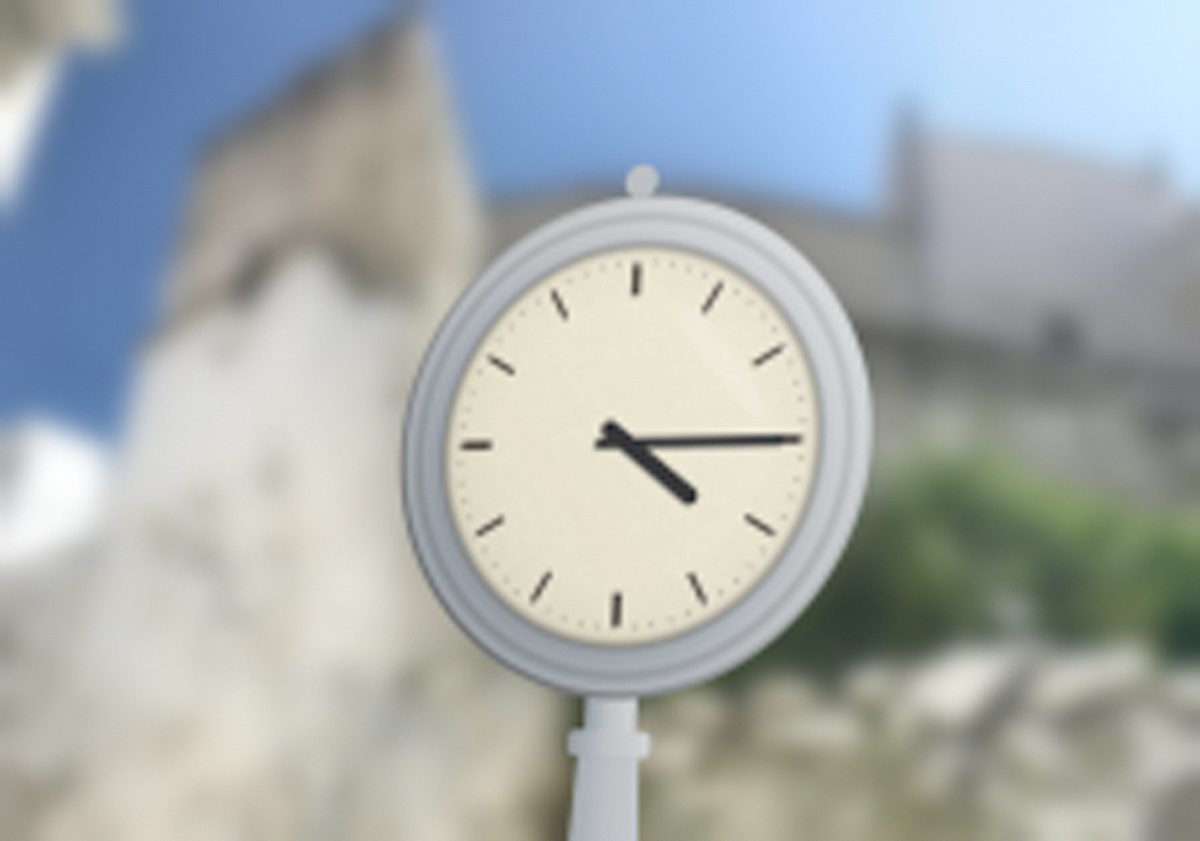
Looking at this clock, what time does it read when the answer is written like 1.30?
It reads 4.15
